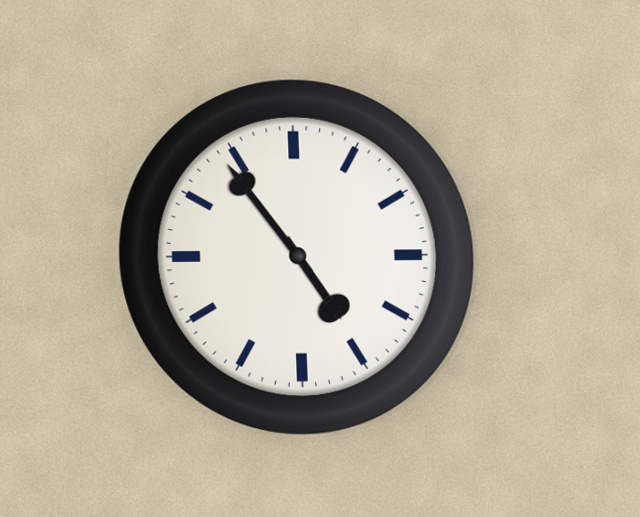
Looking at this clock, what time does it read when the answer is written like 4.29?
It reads 4.54
